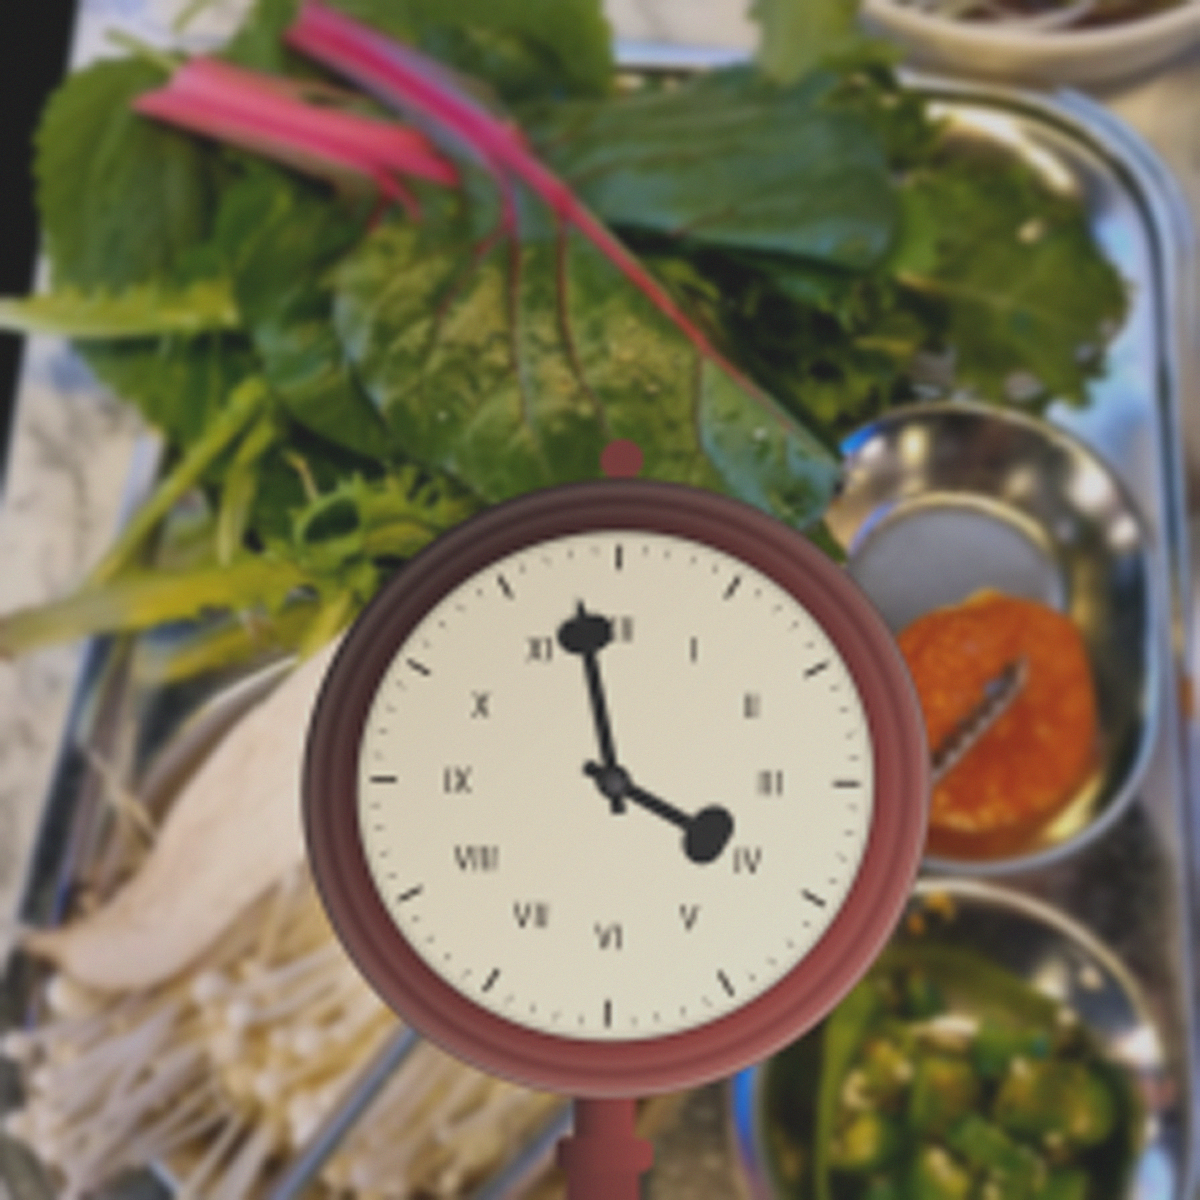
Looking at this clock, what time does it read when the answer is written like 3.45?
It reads 3.58
